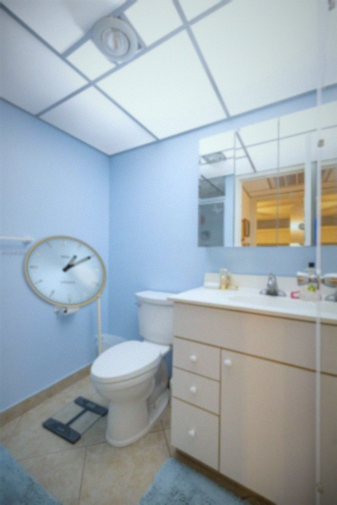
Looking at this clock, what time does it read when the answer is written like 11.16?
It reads 1.10
